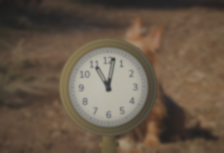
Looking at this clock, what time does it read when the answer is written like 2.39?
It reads 11.02
